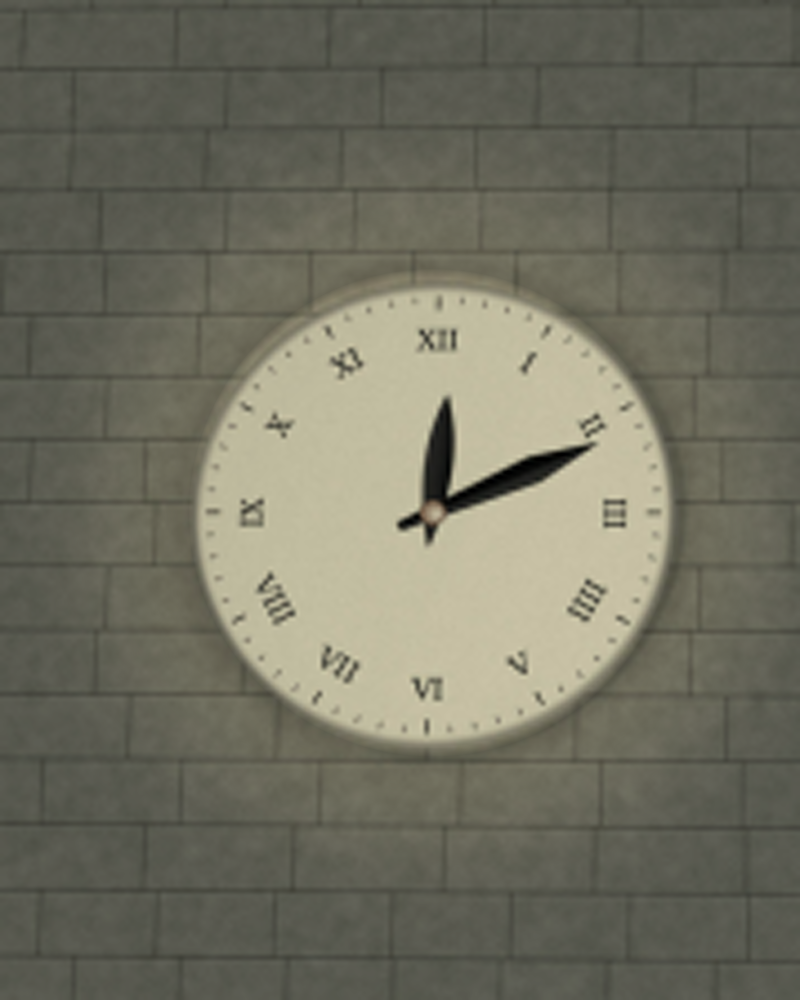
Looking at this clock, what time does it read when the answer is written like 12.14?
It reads 12.11
